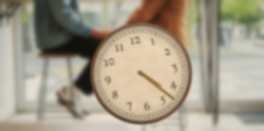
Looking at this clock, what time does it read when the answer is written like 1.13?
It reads 4.23
